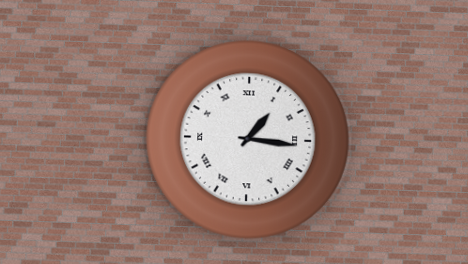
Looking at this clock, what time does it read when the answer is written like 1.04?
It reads 1.16
